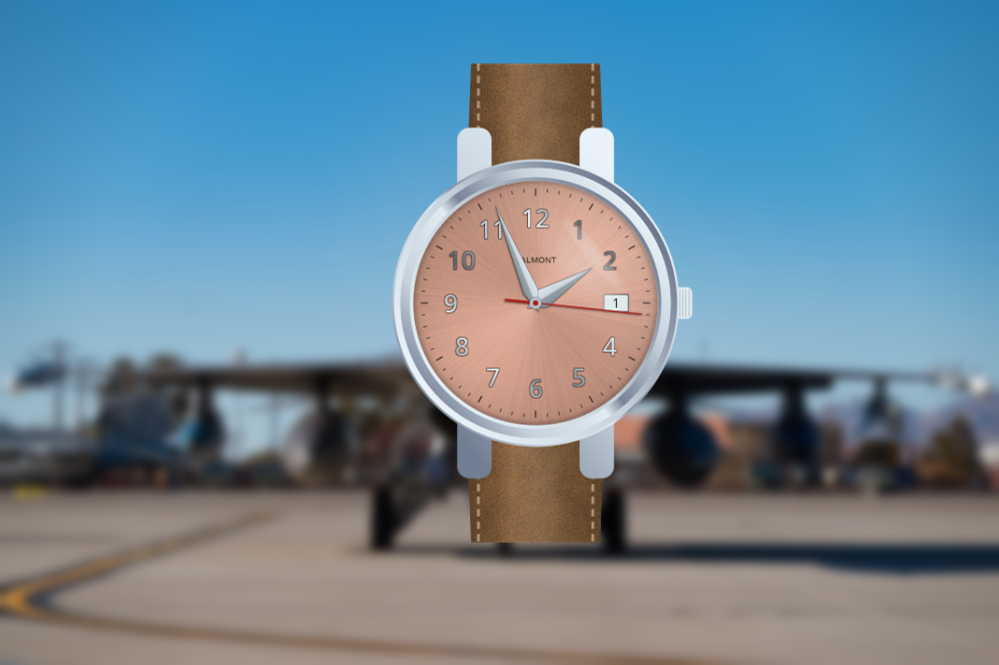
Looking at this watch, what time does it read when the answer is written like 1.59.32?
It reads 1.56.16
